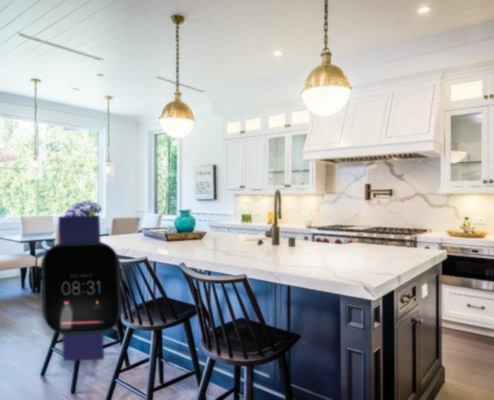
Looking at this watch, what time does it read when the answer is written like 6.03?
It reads 8.31
